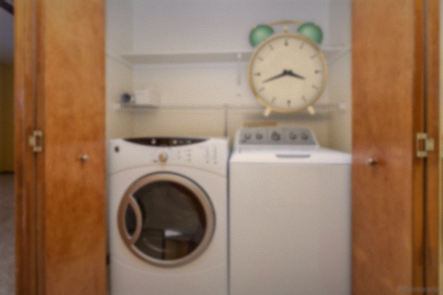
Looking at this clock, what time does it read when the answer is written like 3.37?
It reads 3.42
